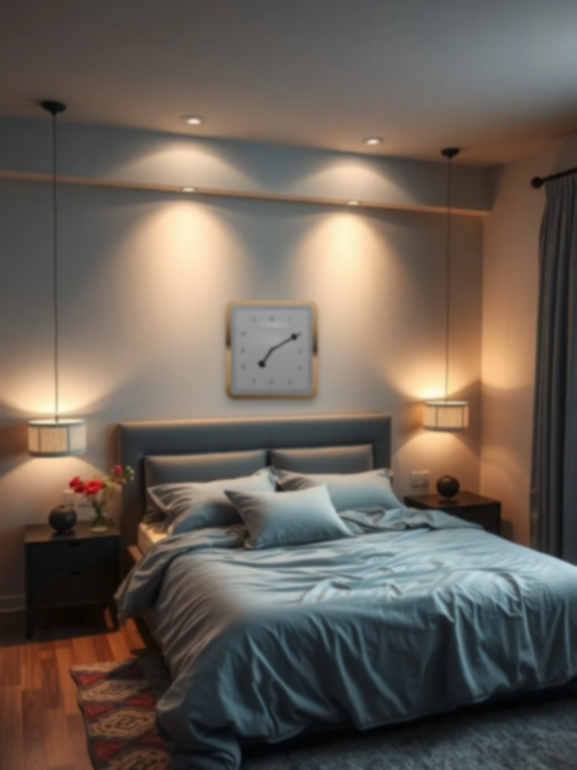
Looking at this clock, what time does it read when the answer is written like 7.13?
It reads 7.10
